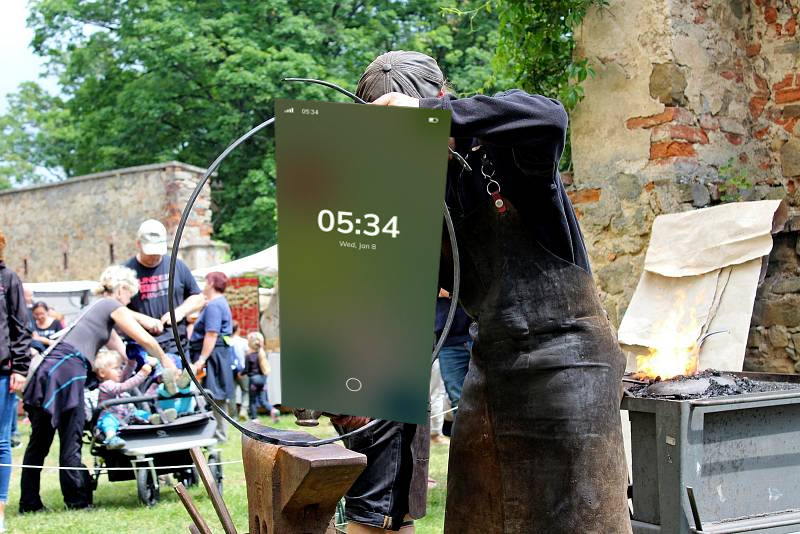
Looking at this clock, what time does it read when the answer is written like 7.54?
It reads 5.34
